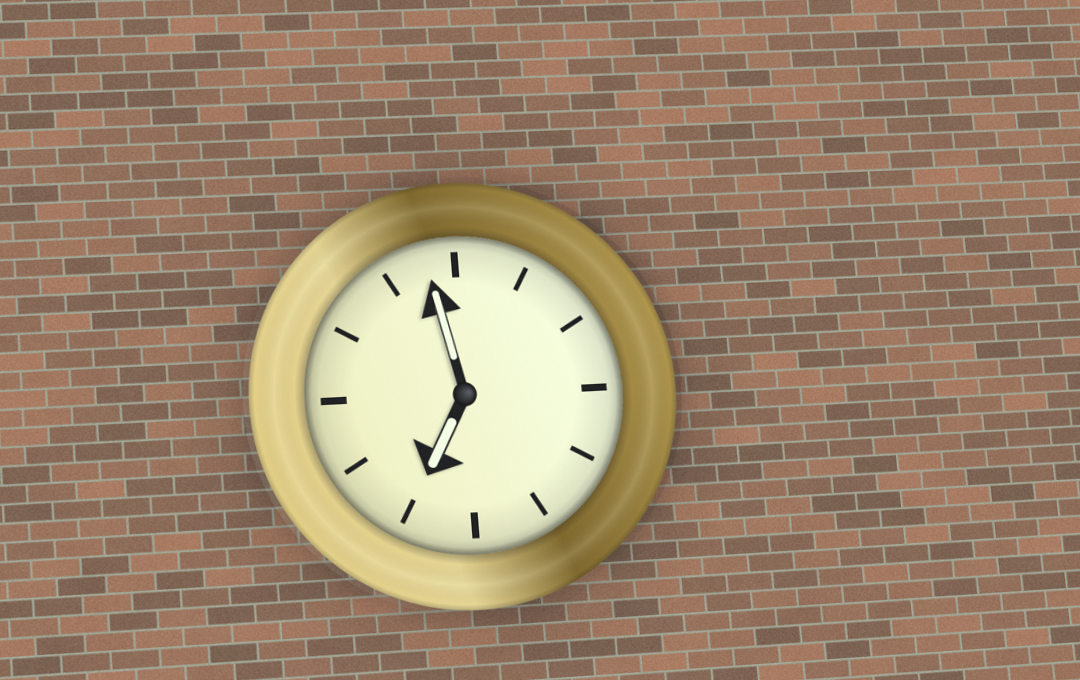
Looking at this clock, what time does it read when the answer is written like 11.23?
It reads 6.58
